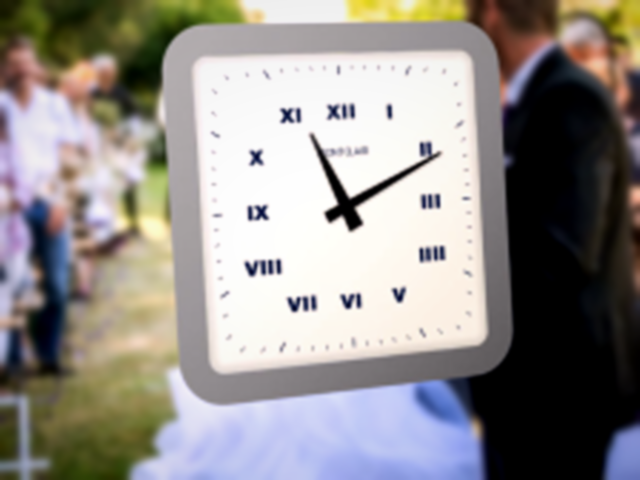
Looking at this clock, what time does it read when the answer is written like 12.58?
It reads 11.11
